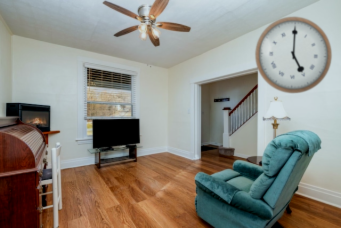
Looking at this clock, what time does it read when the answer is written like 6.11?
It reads 5.00
